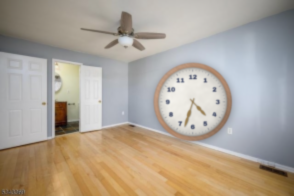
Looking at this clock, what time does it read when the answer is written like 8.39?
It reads 4.33
